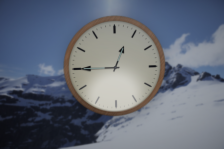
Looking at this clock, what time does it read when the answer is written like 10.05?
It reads 12.45
